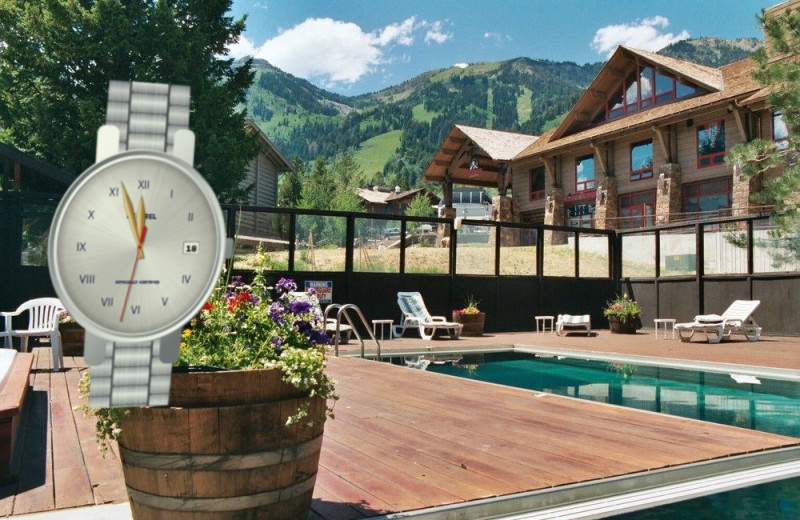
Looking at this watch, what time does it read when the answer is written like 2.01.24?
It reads 11.56.32
